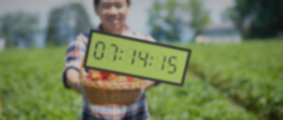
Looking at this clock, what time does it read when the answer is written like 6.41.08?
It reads 7.14.15
